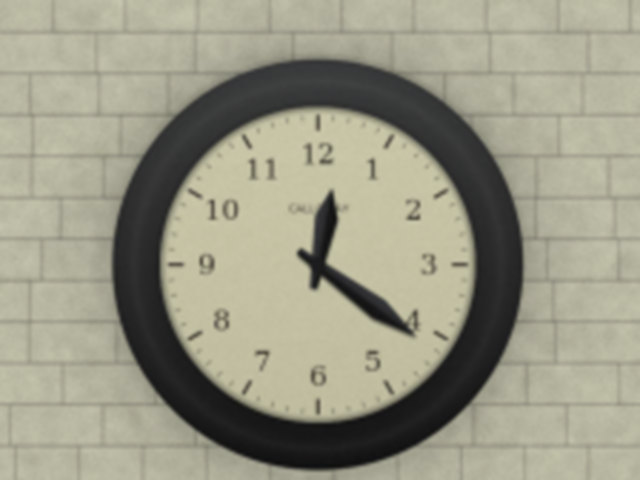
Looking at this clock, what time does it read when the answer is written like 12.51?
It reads 12.21
